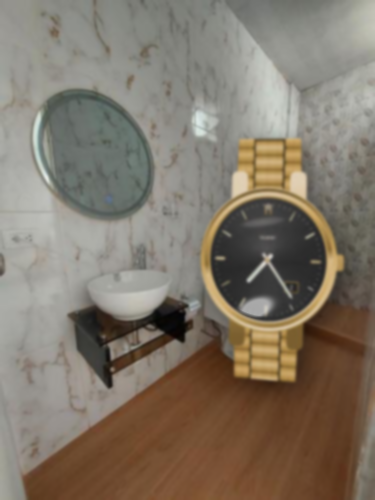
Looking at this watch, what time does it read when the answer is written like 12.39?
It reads 7.24
